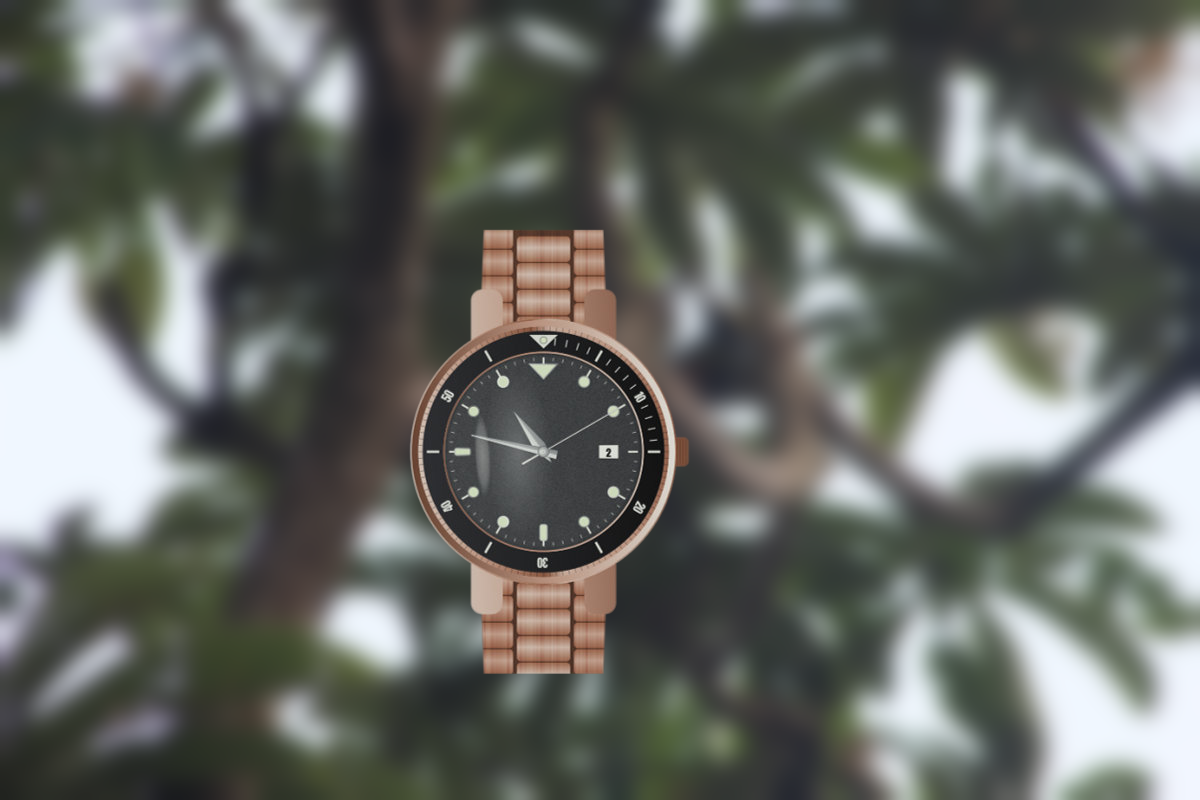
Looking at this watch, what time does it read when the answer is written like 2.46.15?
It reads 10.47.10
